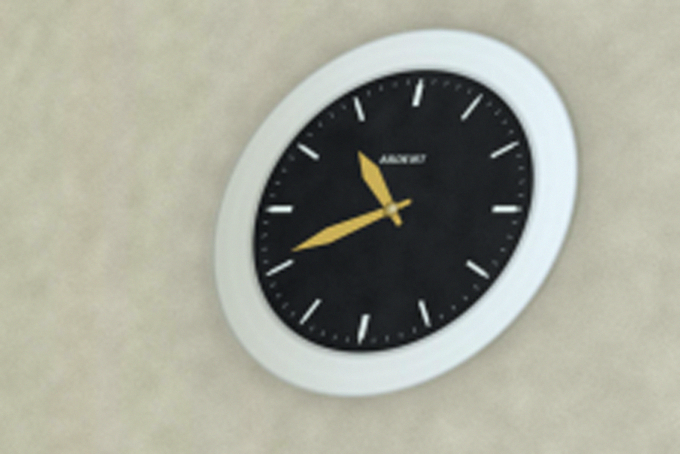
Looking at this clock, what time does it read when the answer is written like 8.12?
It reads 10.41
